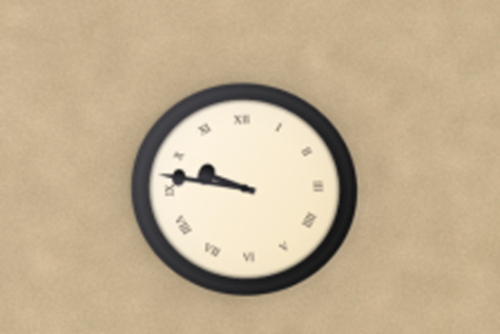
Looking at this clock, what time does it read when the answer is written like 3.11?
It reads 9.47
